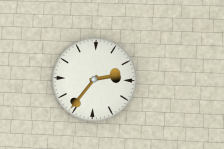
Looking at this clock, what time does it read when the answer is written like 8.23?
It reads 2.36
